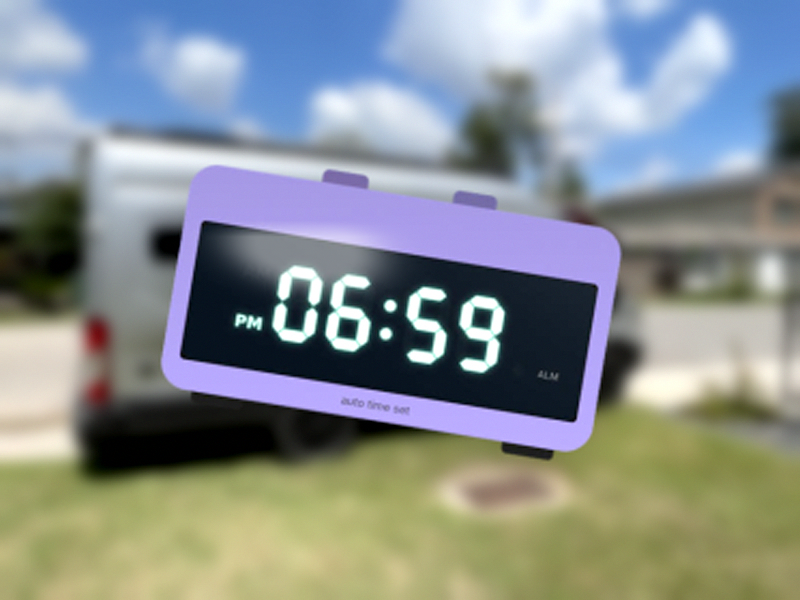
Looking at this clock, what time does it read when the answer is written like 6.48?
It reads 6.59
